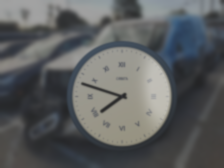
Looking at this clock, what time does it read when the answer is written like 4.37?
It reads 7.48
